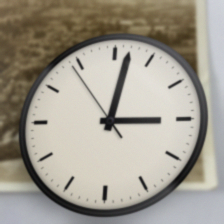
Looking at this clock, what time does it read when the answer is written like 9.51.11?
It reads 3.01.54
